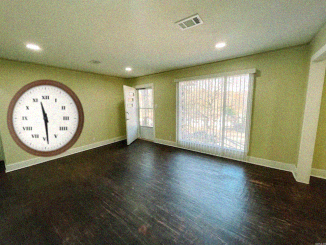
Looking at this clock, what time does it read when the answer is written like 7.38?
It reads 11.29
